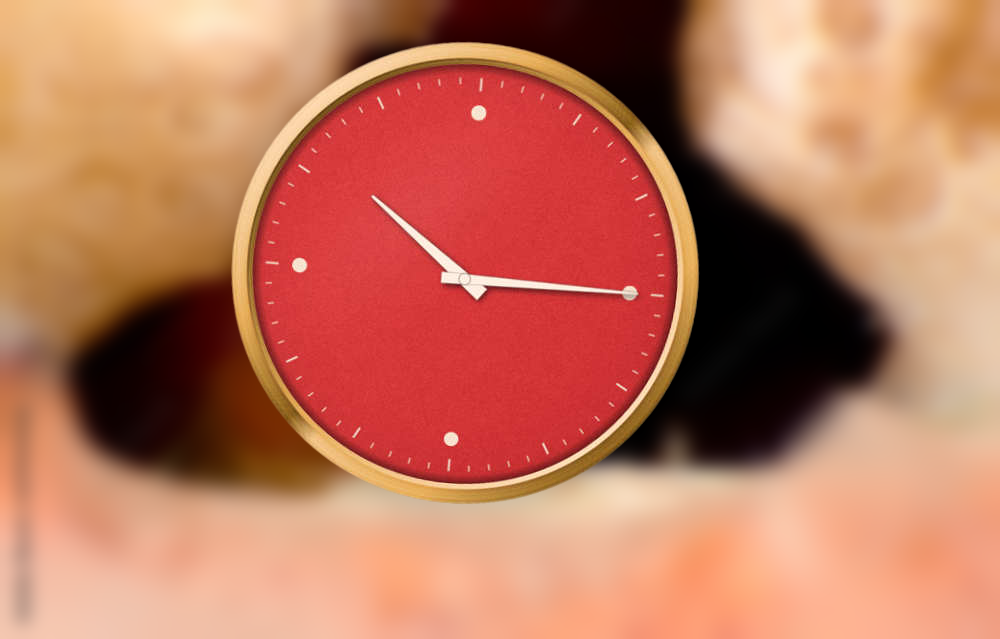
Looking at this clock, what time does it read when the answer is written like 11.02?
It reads 10.15
